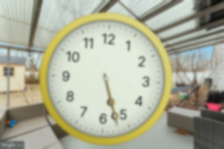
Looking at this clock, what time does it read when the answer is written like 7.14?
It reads 5.27
